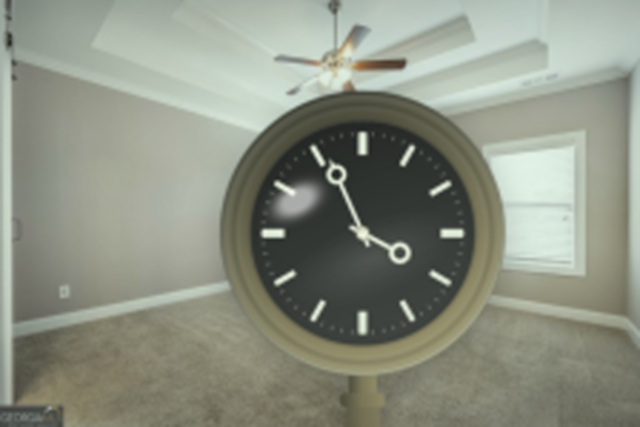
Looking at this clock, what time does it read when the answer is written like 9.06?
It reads 3.56
